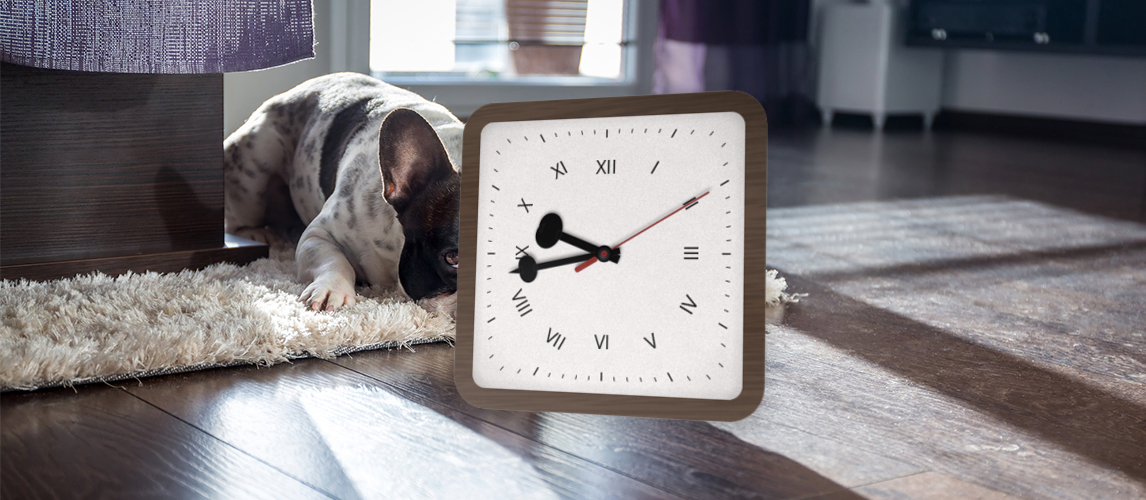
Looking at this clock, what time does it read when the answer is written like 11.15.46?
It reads 9.43.10
